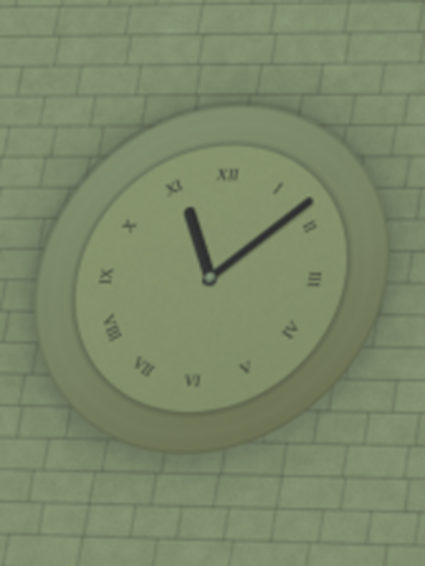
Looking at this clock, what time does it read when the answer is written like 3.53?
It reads 11.08
